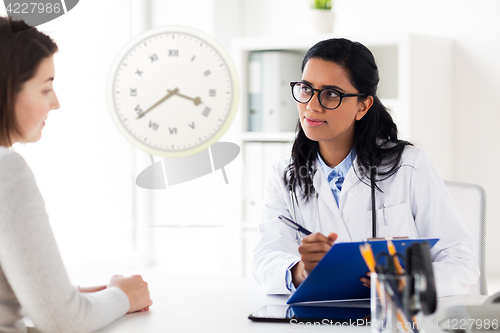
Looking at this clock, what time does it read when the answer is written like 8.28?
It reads 3.39
